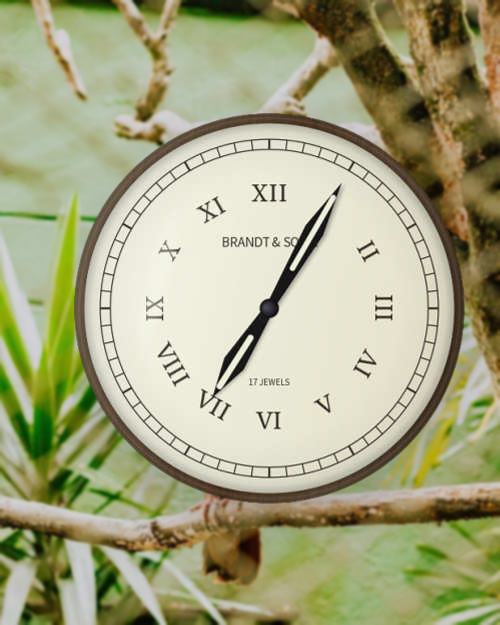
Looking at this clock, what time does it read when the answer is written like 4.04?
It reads 7.05
